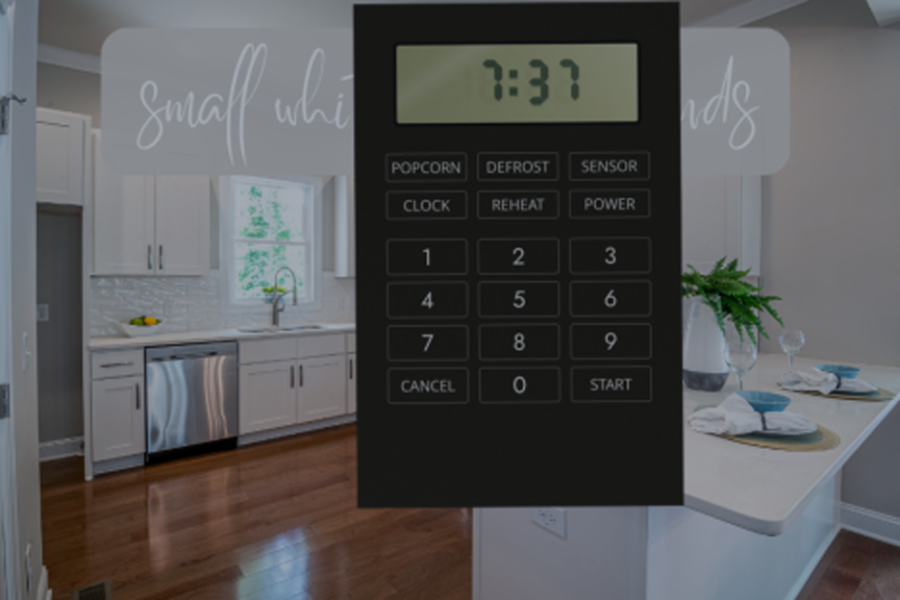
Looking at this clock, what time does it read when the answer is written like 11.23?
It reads 7.37
